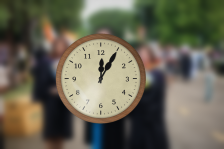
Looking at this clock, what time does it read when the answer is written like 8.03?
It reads 12.05
